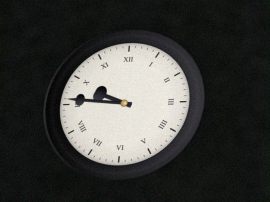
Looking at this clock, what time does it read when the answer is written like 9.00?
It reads 9.46
